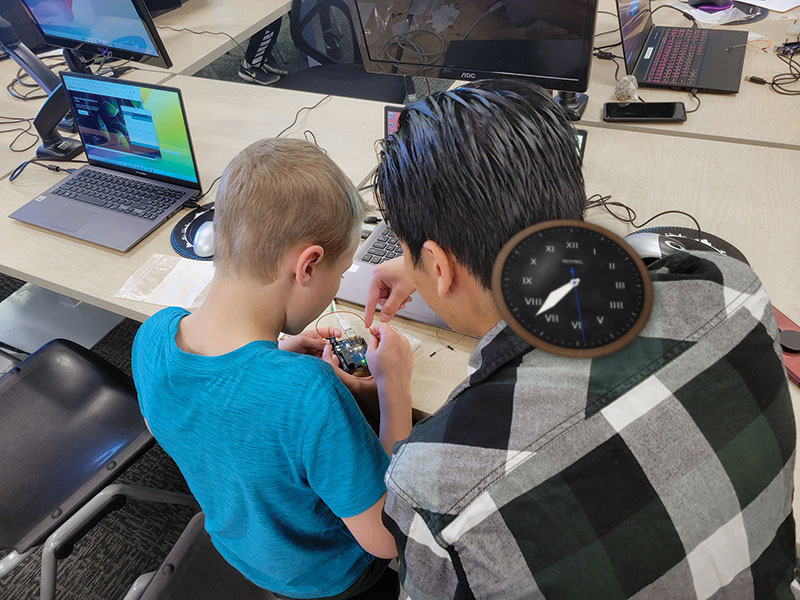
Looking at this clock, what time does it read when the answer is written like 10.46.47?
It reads 7.37.29
